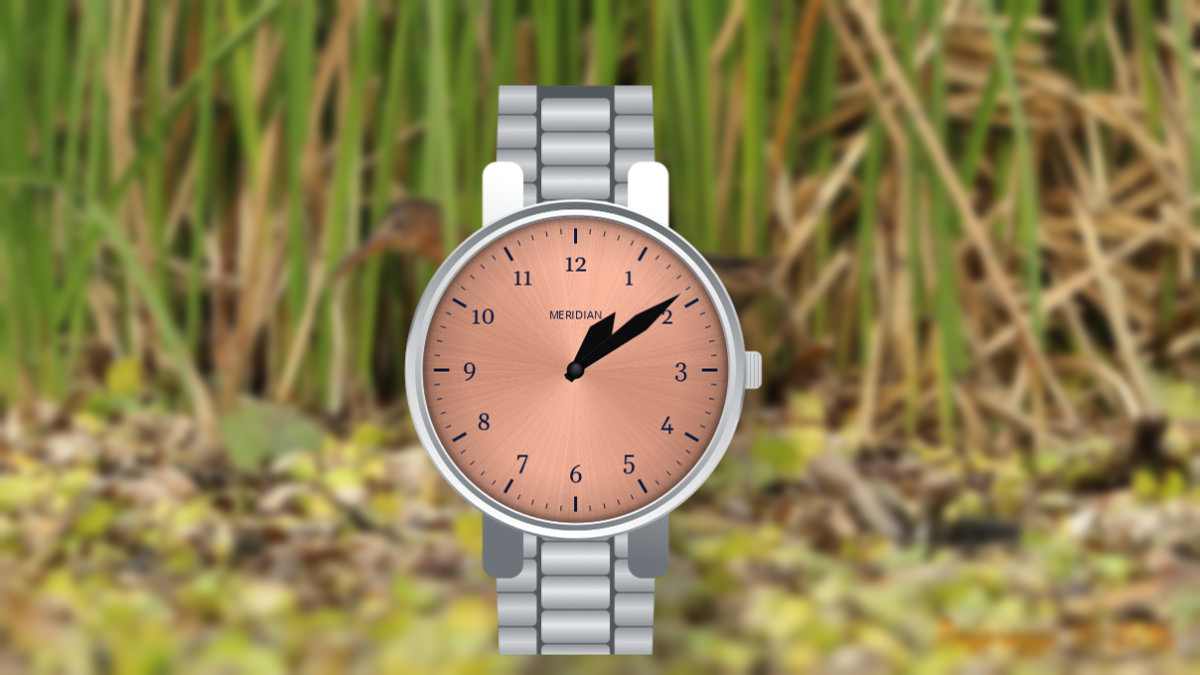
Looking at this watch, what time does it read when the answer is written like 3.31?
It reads 1.09
